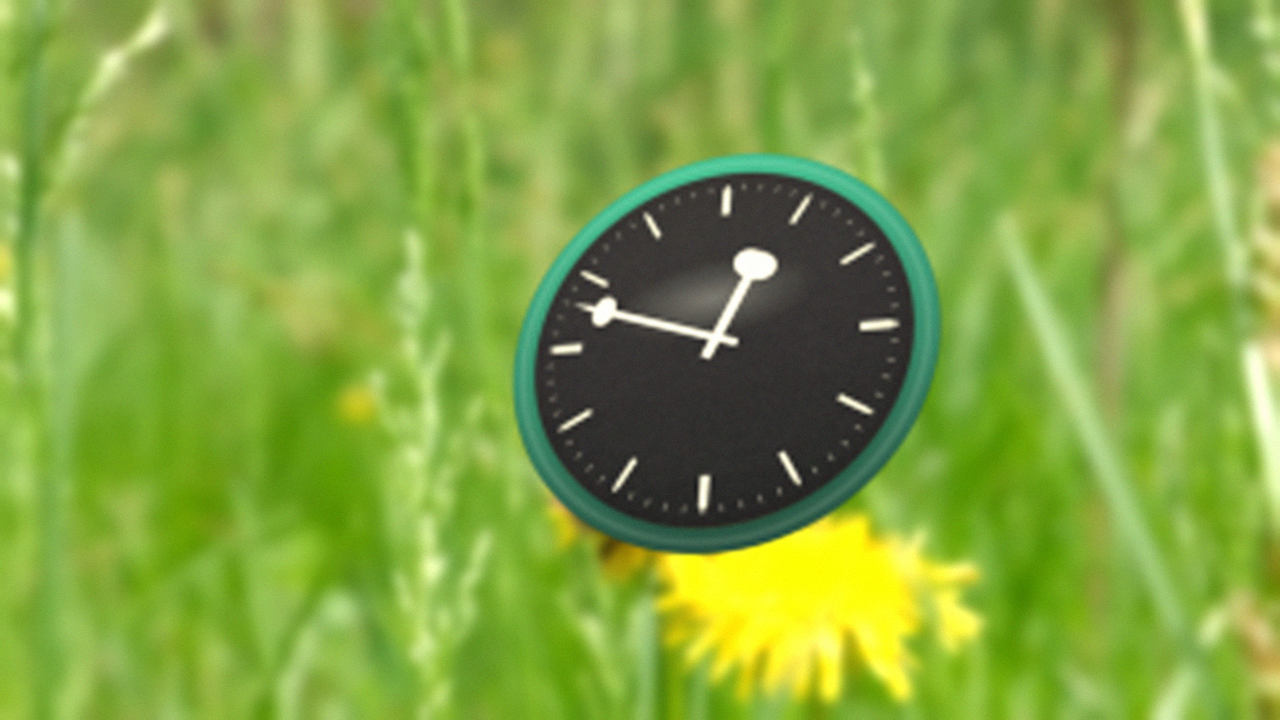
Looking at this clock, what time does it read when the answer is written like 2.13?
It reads 12.48
